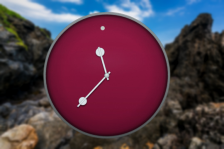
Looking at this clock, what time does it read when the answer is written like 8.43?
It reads 11.38
